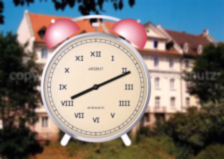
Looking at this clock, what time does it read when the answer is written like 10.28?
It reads 8.11
